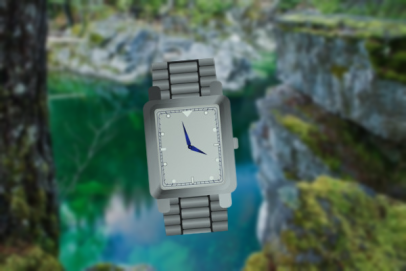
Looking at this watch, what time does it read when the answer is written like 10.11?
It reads 3.58
